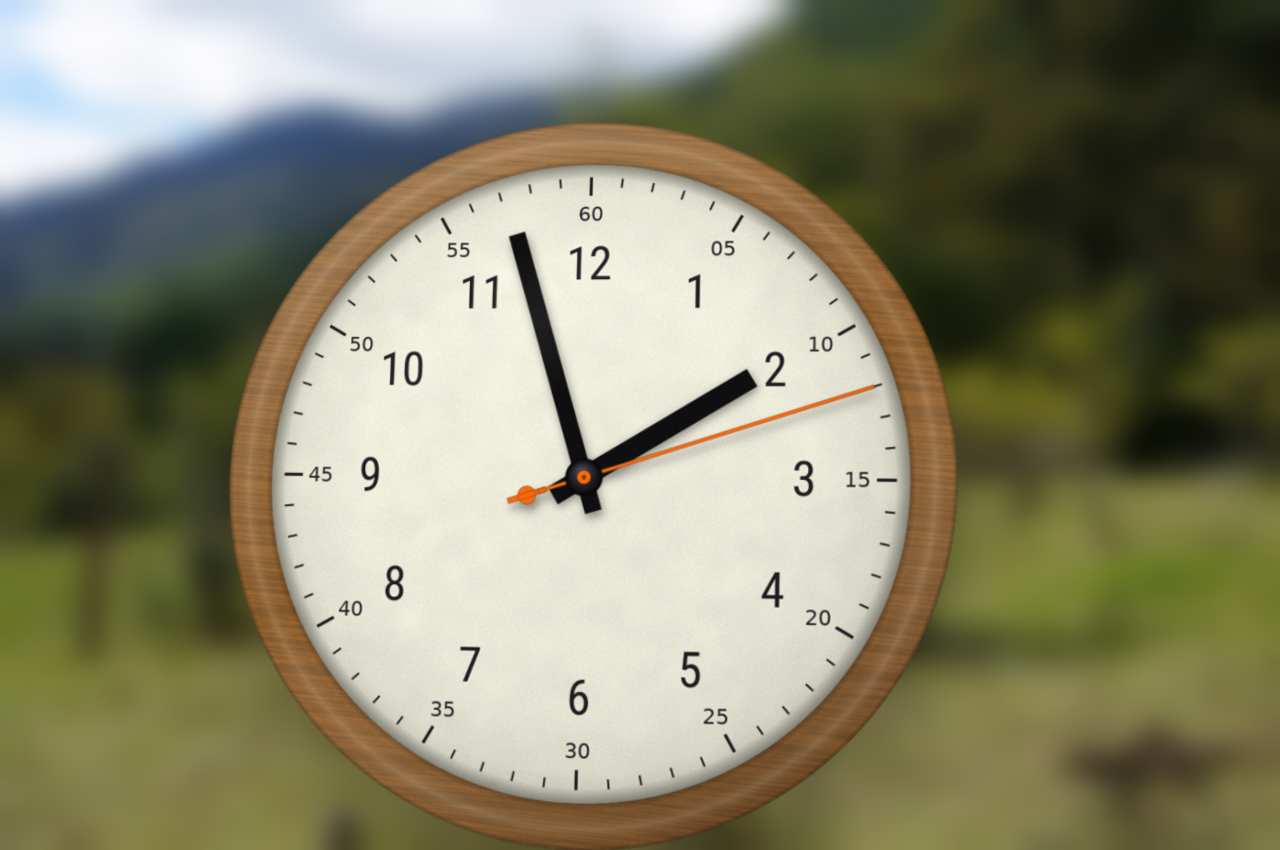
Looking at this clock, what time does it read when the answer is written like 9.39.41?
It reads 1.57.12
